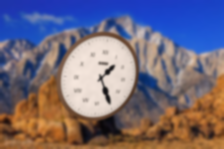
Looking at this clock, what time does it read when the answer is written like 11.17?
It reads 1.25
